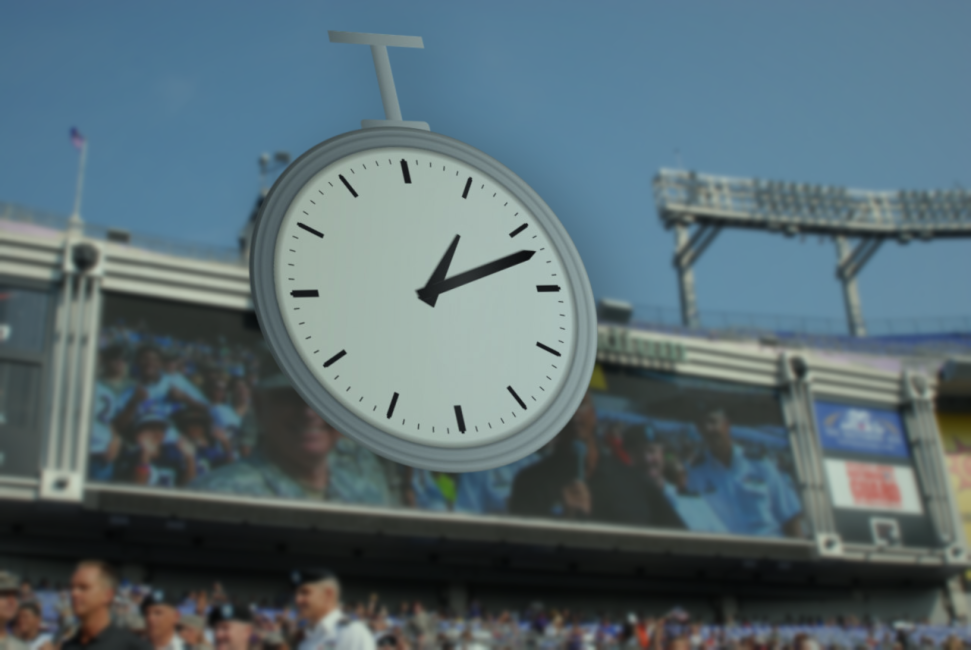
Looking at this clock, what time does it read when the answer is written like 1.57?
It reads 1.12
